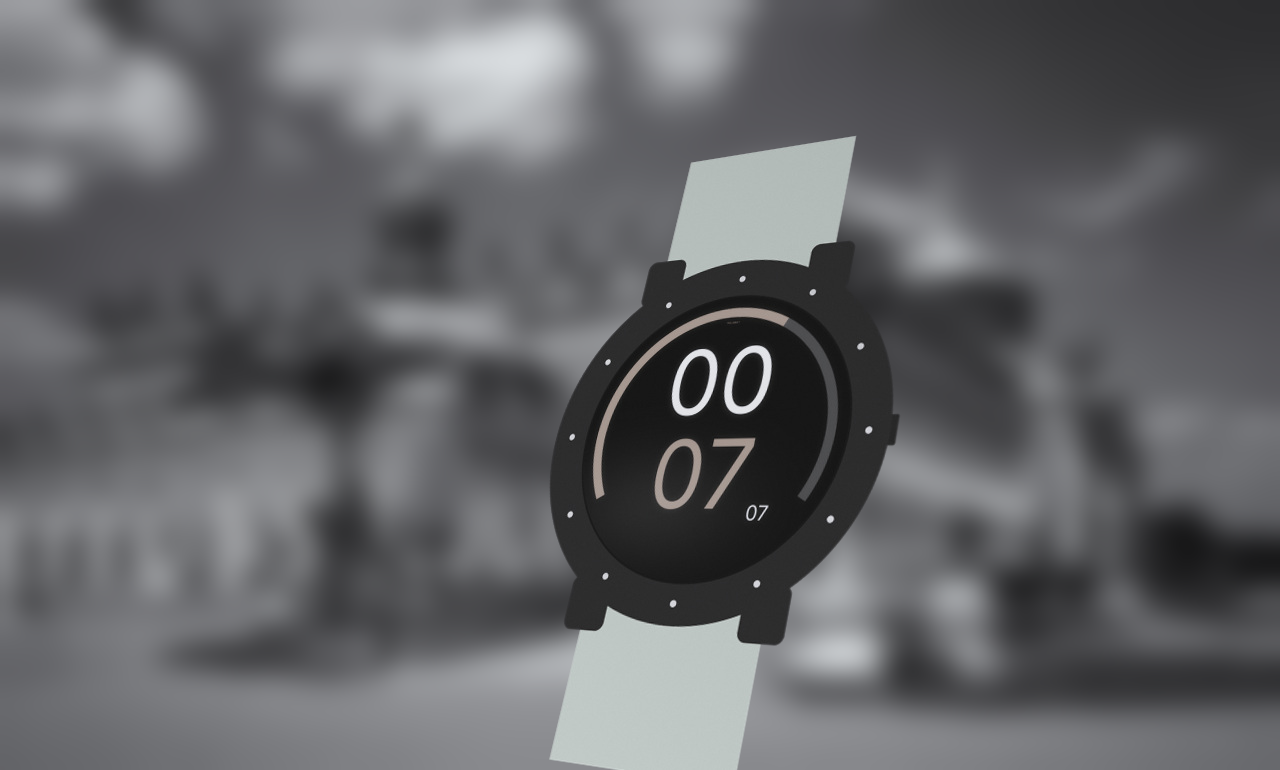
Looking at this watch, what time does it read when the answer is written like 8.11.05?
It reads 0.07.07
